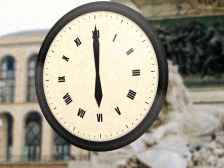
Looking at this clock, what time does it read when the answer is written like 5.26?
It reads 6.00
